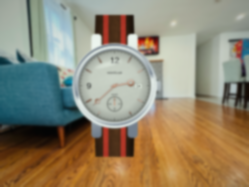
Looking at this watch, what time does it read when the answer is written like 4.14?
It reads 2.38
